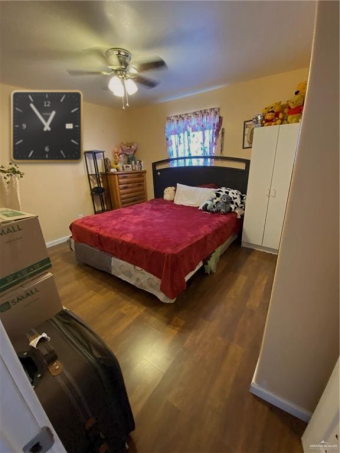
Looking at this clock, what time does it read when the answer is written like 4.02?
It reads 12.54
